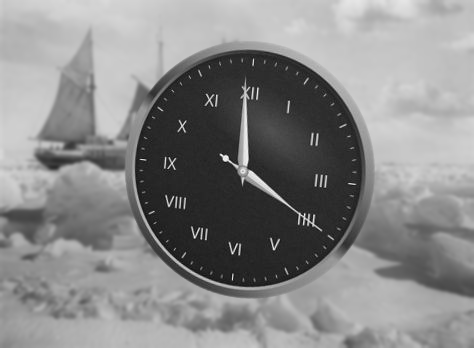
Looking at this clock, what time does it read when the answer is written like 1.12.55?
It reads 3.59.20
